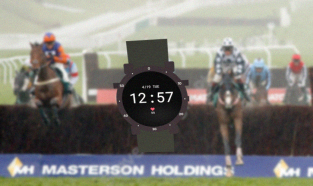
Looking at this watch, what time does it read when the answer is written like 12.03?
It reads 12.57
